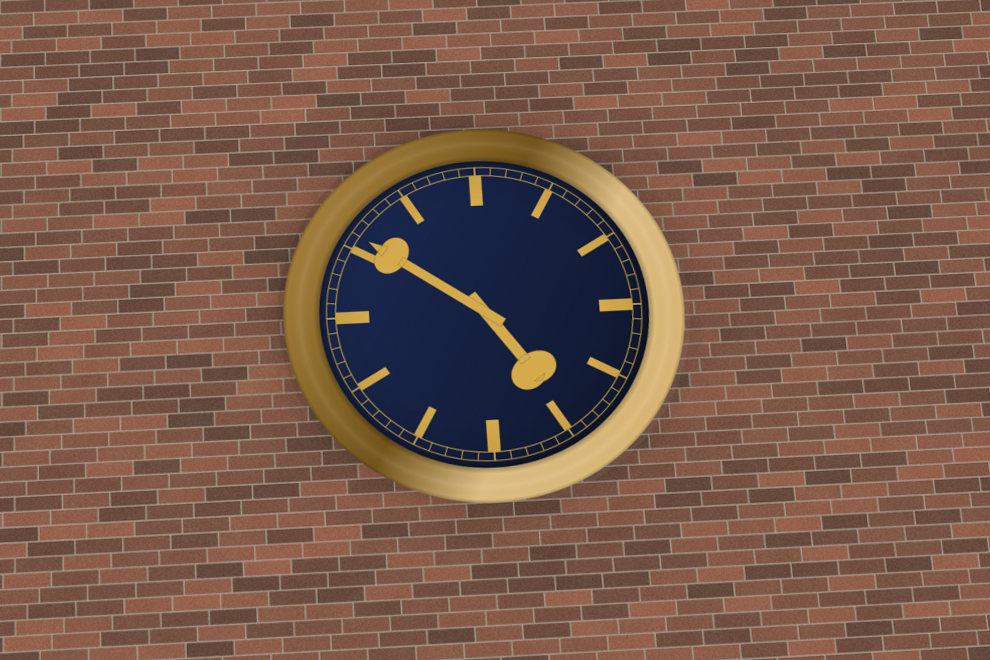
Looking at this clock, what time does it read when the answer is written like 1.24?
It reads 4.51
